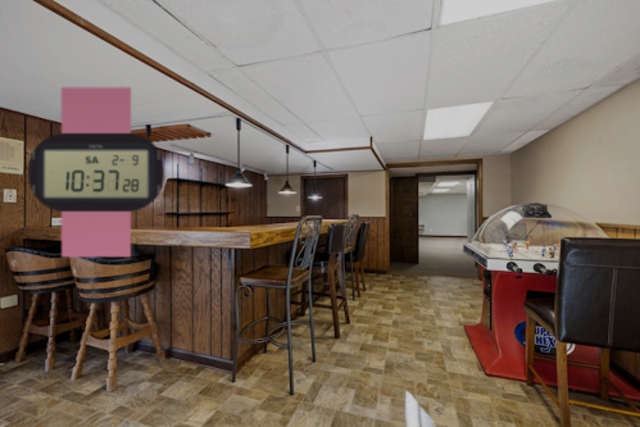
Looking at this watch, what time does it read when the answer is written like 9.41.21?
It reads 10.37.28
